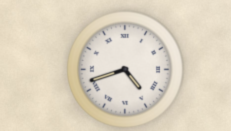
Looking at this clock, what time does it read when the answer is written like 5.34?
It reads 4.42
